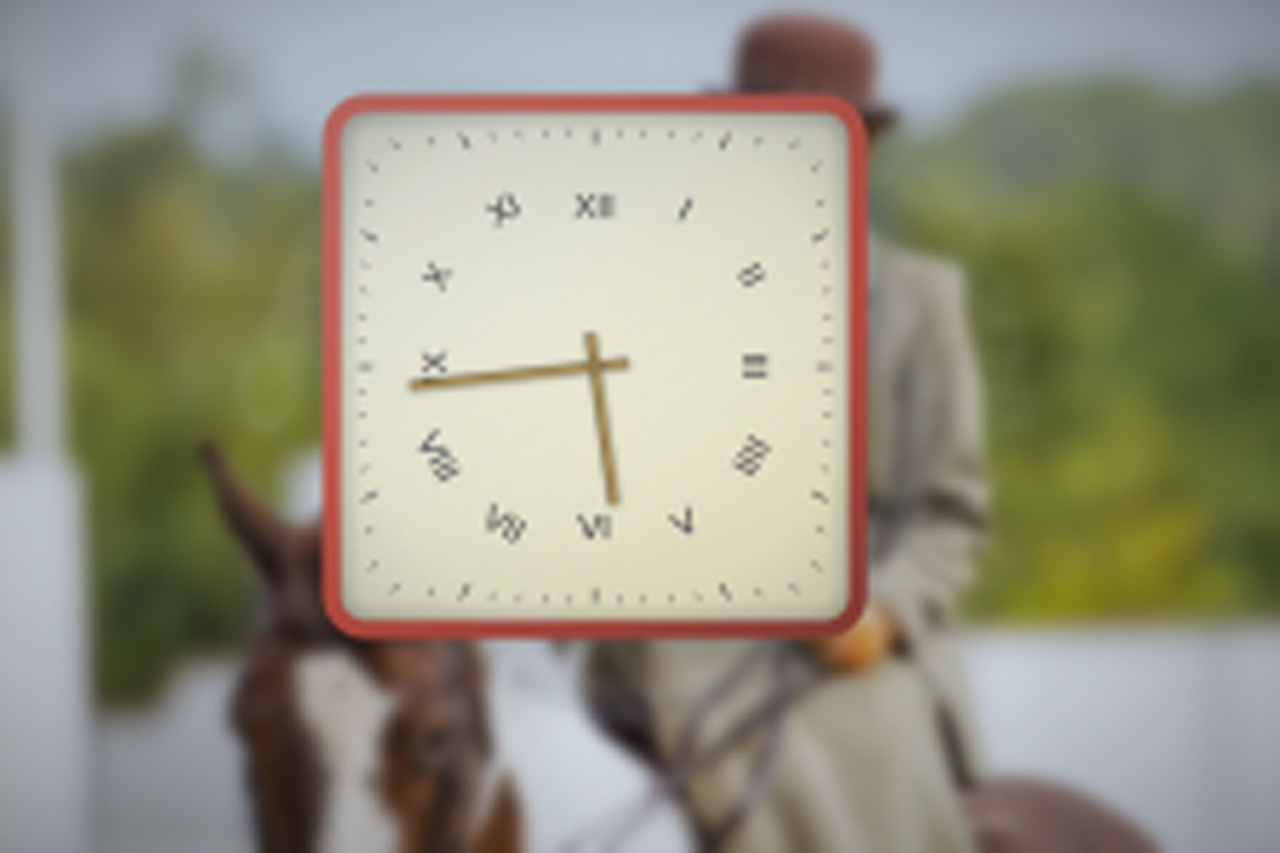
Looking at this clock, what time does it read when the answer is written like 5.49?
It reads 5.44
